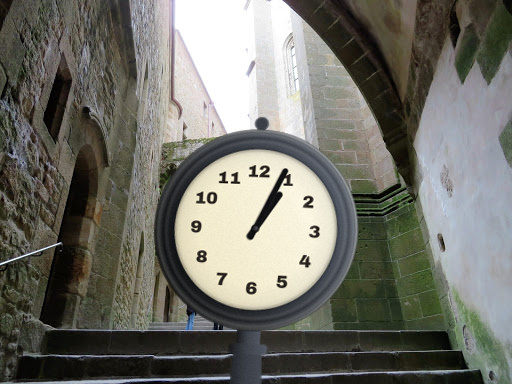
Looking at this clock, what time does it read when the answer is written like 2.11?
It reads 1.04
